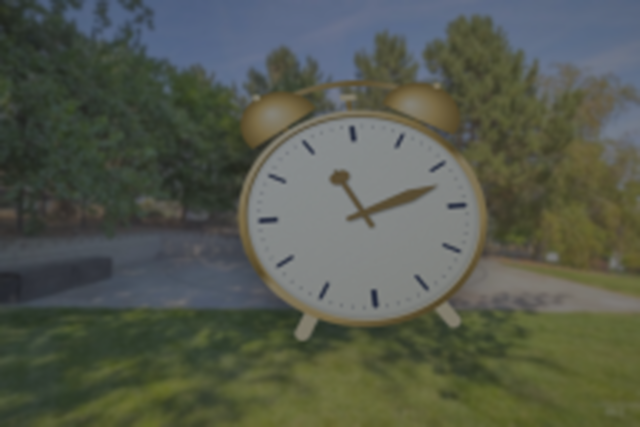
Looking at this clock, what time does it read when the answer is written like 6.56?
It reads 11.12
